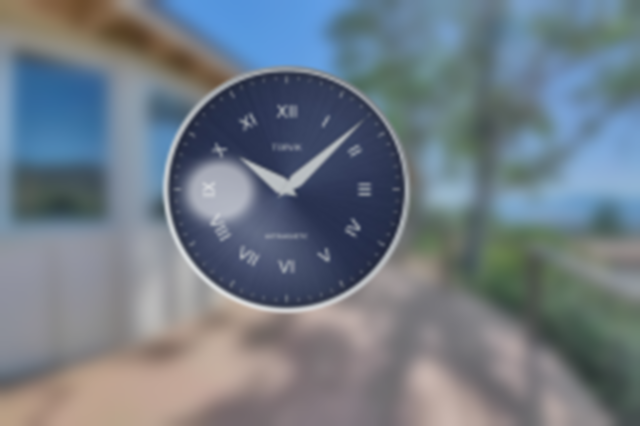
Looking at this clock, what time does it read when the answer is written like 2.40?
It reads 10.08
